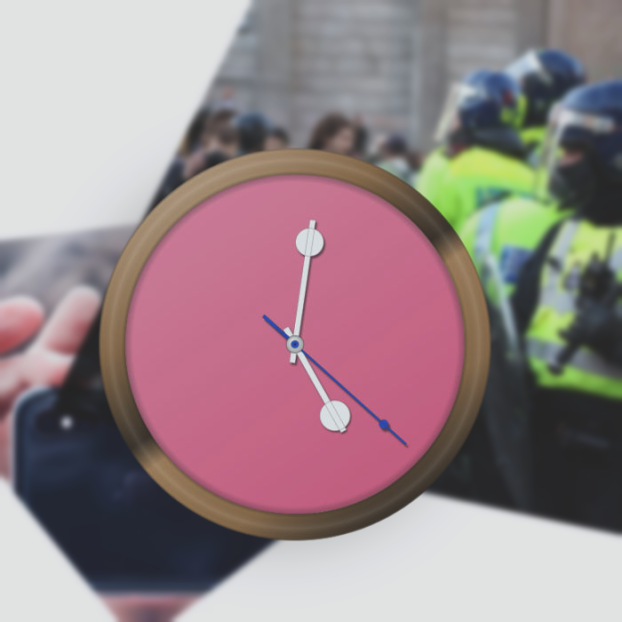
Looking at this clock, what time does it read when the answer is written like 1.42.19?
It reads 5.01.22
